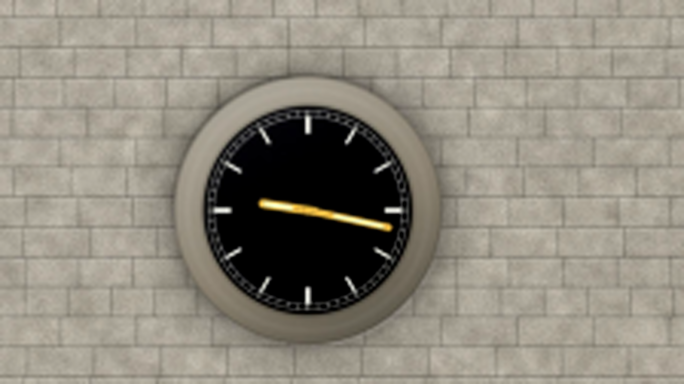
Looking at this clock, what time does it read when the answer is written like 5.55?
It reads 9.17
